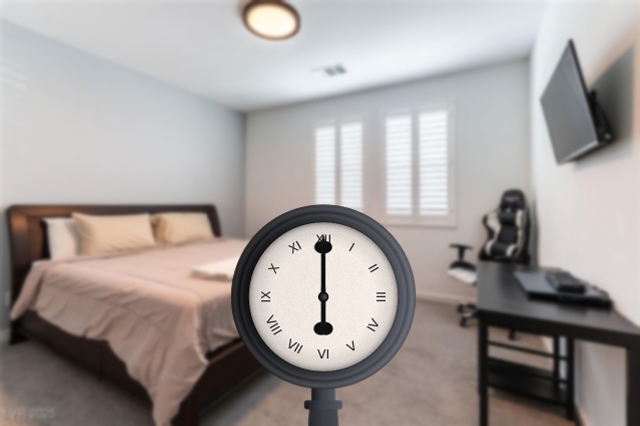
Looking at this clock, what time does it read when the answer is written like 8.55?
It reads 6.00
